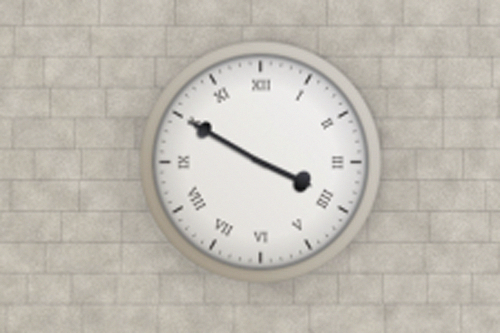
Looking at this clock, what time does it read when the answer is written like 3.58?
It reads 3.50
